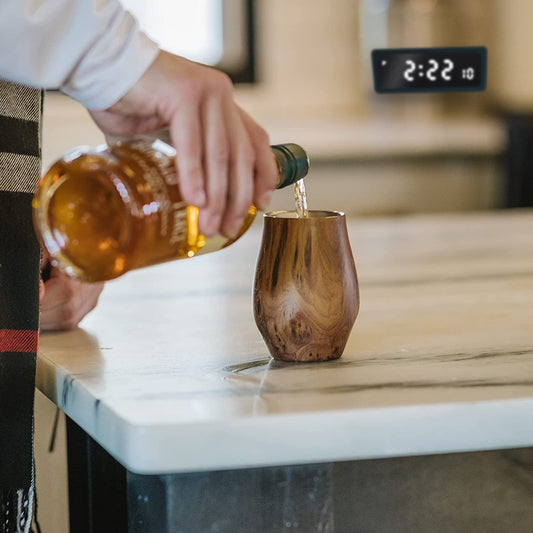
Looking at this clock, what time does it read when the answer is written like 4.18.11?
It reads 2.22.10
